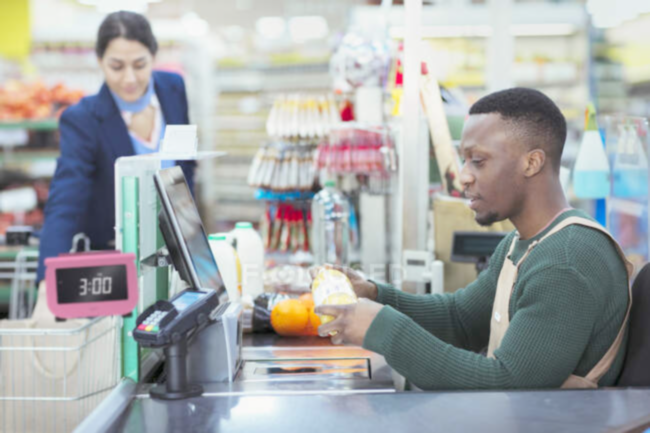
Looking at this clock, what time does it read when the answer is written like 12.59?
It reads 3.00
